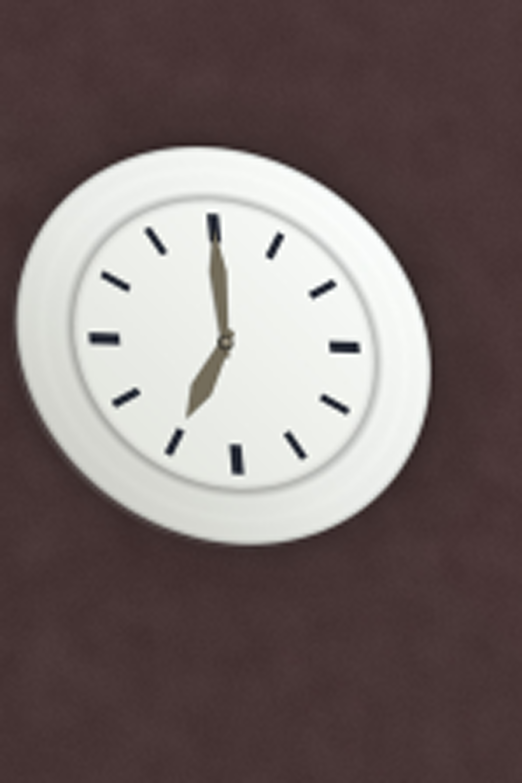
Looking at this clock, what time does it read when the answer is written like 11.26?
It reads 7.00
